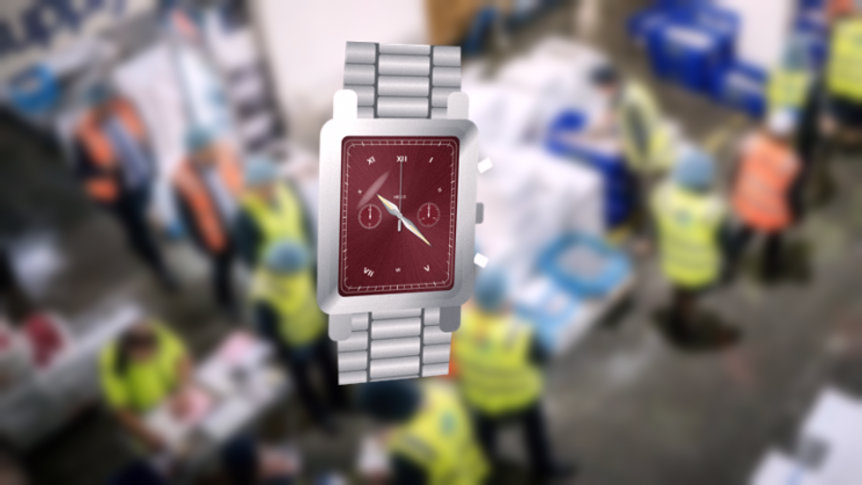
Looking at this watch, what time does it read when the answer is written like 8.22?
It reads 10.22
